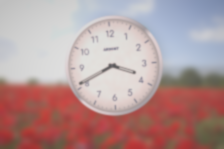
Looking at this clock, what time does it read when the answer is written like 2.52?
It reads 3.41
